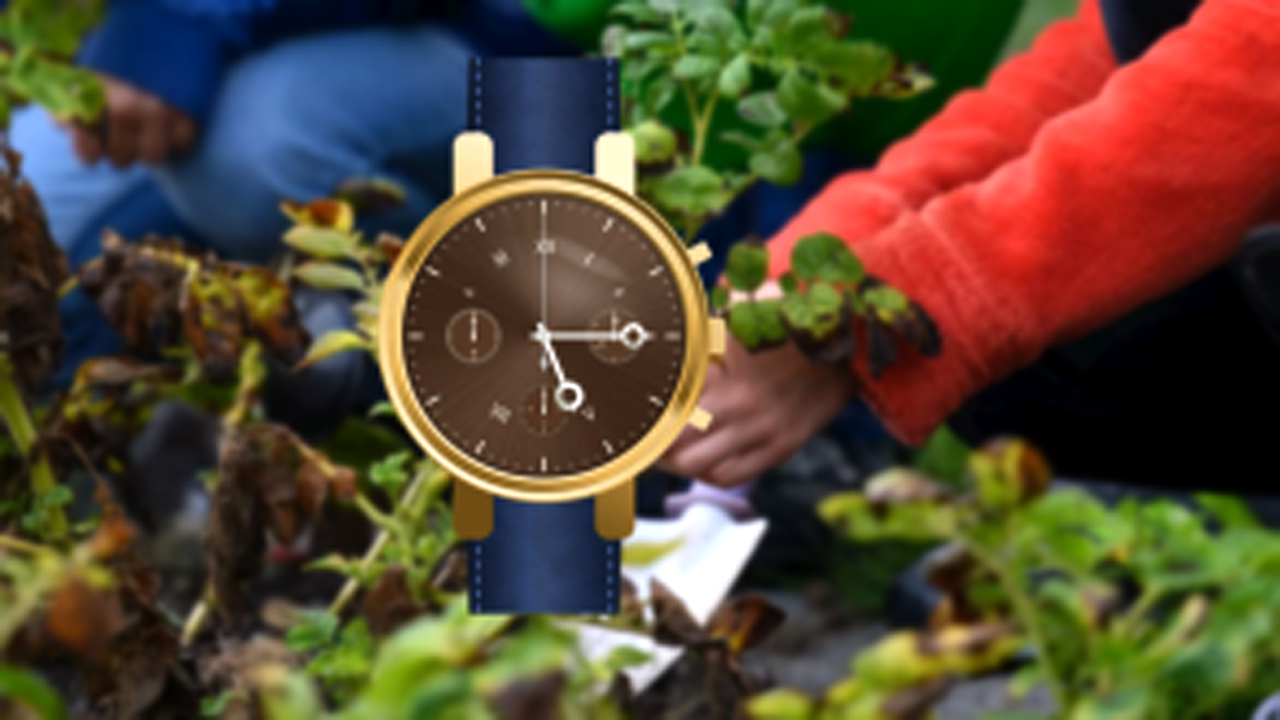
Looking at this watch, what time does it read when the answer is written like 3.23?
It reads 5.15
